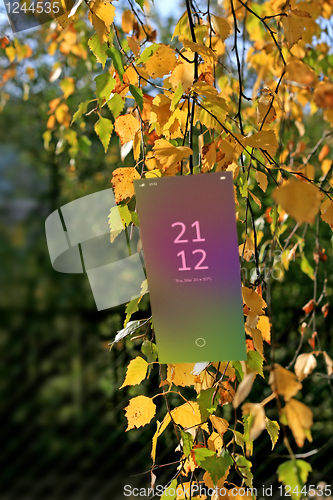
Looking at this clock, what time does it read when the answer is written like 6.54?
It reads 21.12
